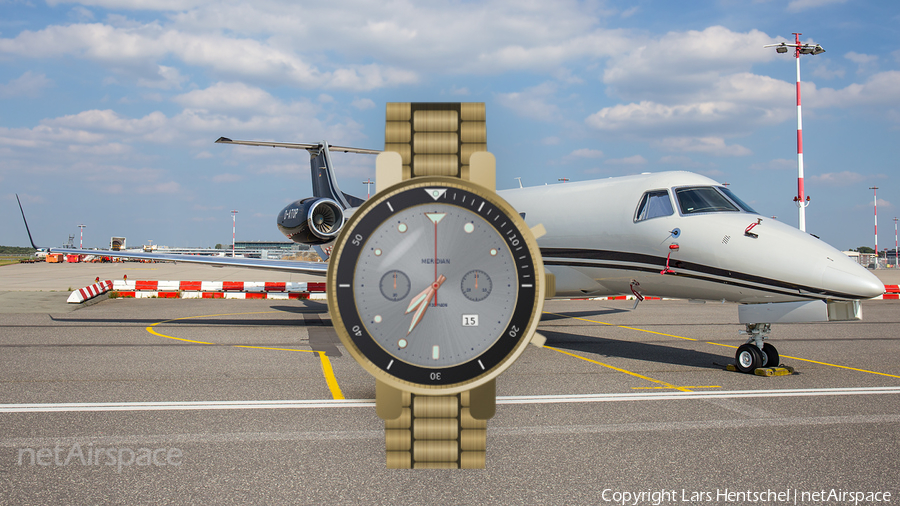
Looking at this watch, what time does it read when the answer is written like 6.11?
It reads 7.35
